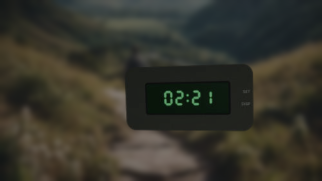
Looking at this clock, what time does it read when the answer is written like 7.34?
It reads 2.21
